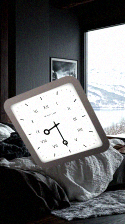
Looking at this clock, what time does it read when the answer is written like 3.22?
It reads 8.30
